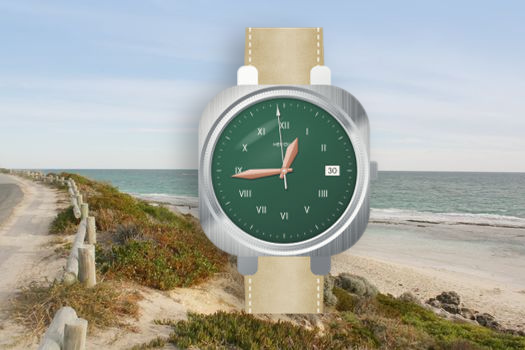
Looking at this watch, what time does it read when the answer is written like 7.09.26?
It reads 12.43.59
